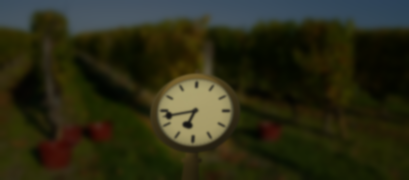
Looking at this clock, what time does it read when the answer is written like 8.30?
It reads 6.43
